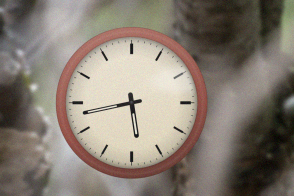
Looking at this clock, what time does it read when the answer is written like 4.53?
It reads 5.43
